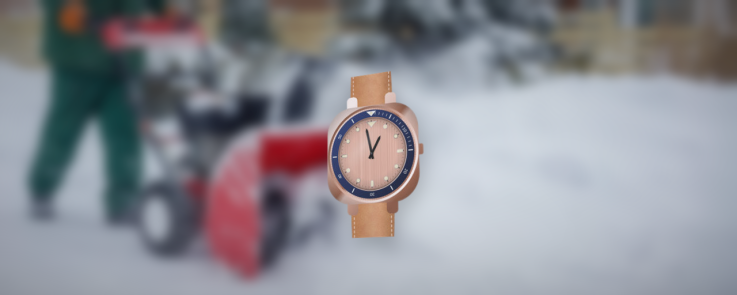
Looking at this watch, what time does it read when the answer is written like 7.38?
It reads 12.58
